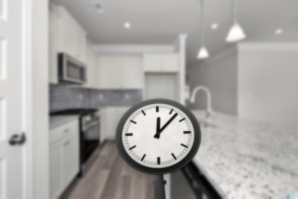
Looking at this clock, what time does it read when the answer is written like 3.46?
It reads 12.07
